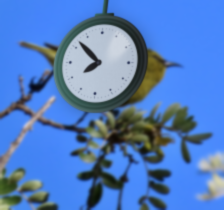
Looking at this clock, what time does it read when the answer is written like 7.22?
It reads 7.52
